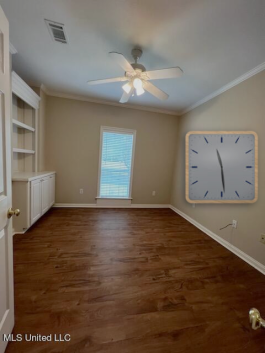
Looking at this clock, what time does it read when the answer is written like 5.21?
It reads 11.29
